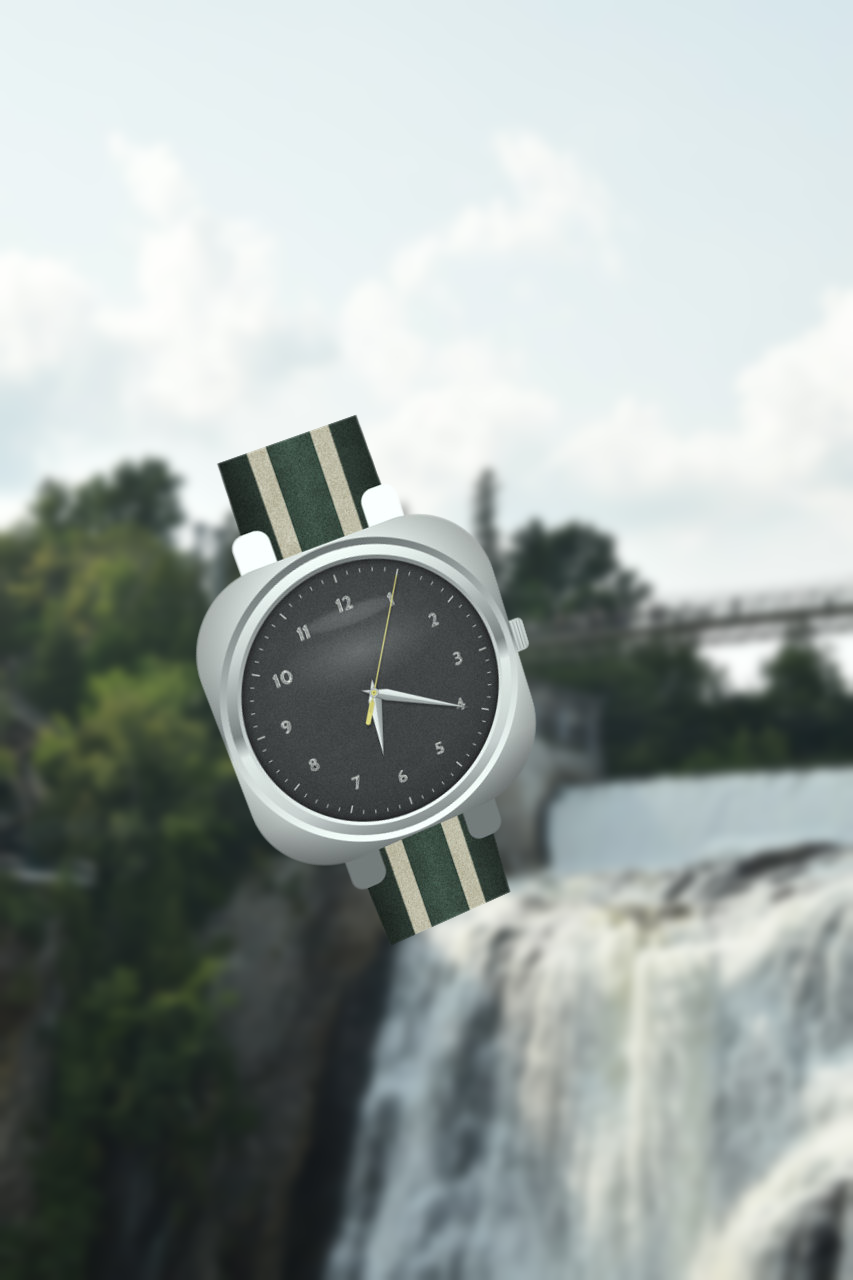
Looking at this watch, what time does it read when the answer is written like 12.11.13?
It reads 6.20.05
